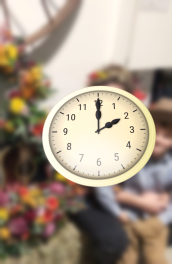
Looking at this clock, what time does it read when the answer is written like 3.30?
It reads 2.00
